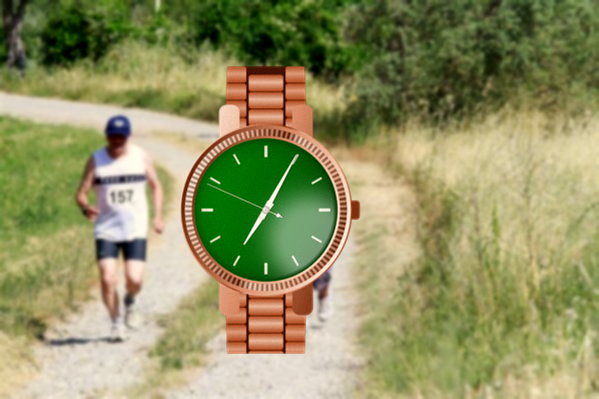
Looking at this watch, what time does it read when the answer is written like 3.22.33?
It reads 7.04.49
